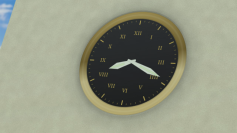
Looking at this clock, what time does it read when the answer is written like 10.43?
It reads 8.19
